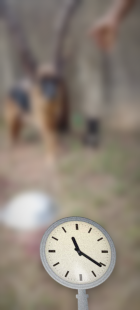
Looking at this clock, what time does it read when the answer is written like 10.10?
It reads 11.21
